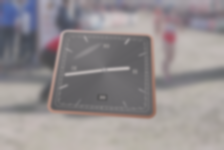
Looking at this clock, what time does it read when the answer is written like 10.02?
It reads 2.43
